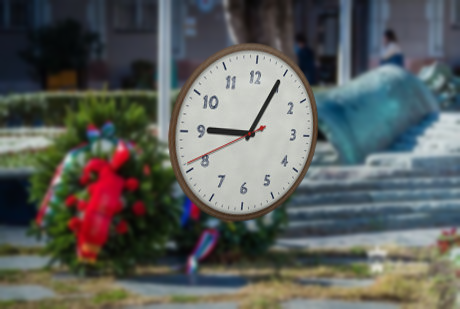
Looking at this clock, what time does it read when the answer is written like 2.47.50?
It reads 9.04.41
